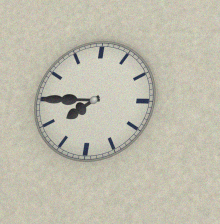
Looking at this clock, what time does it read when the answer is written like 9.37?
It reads 7.45
